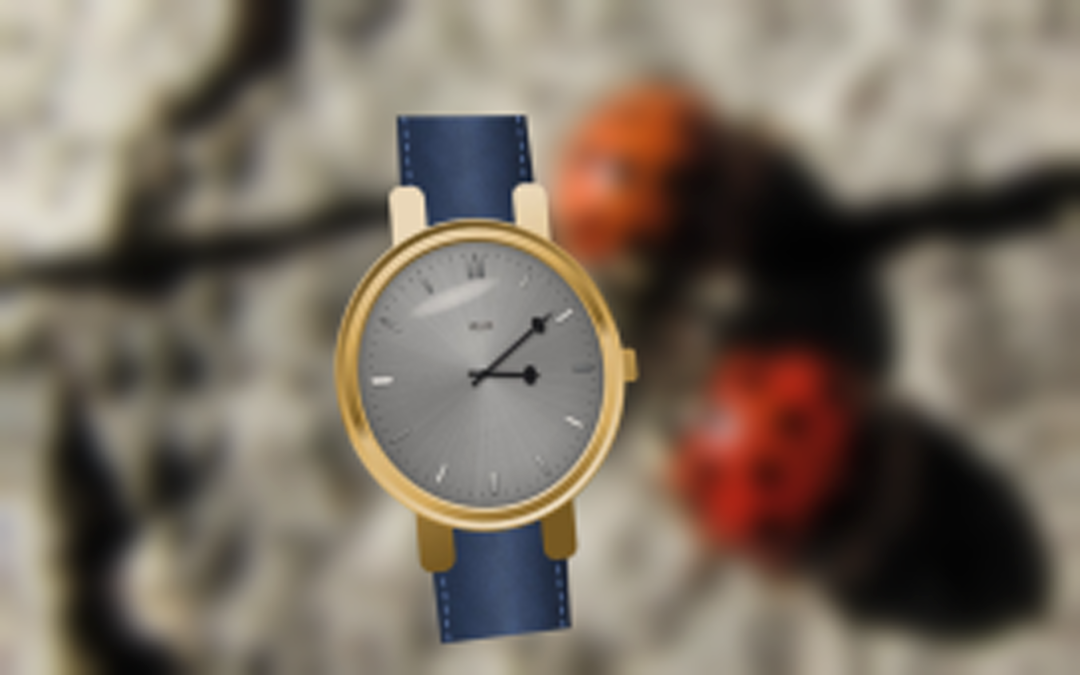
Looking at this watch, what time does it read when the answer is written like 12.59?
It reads 3.09
